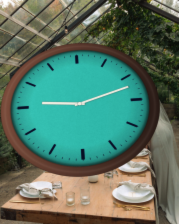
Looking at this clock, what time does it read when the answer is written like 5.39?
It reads 9.12
